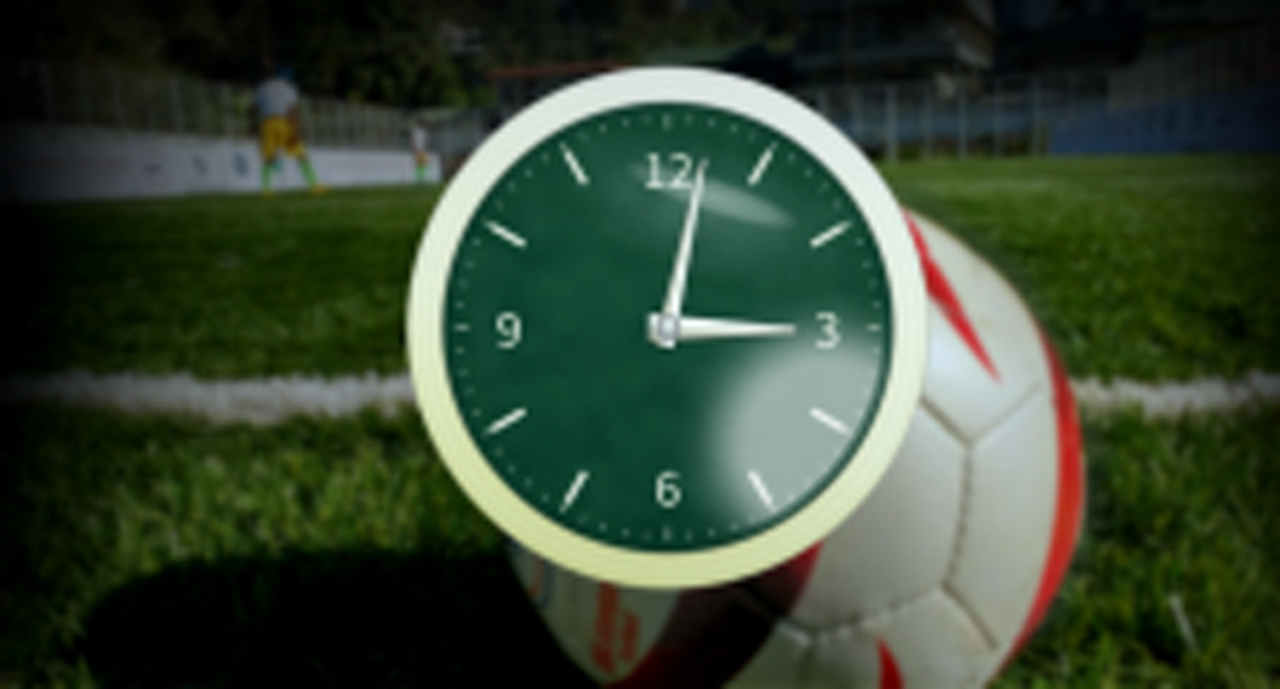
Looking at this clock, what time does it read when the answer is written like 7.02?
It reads 3.02
